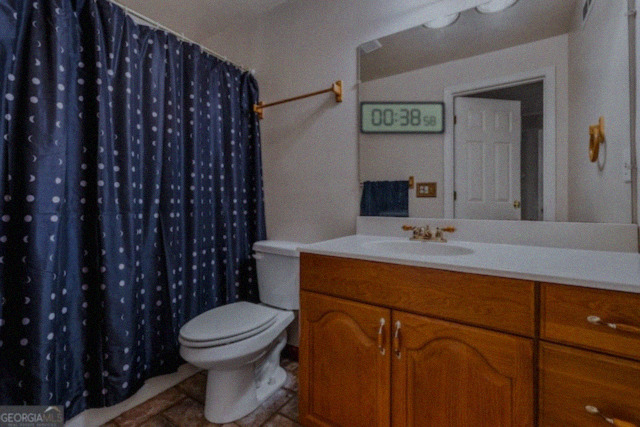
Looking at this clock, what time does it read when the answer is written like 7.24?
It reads 0.38
